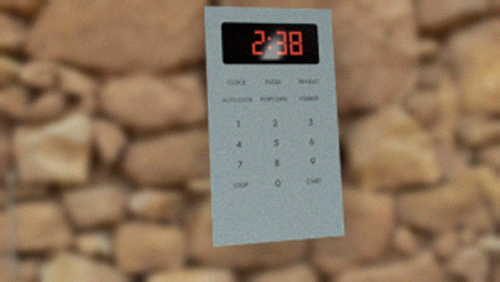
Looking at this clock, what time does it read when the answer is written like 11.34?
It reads 2.38
